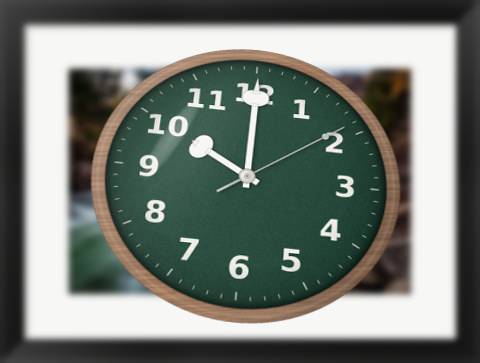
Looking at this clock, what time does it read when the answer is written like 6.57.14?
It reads 10.00.09
